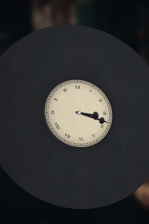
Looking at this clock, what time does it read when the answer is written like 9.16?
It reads 3.18
